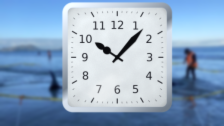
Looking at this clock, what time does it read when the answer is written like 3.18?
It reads 10.07
